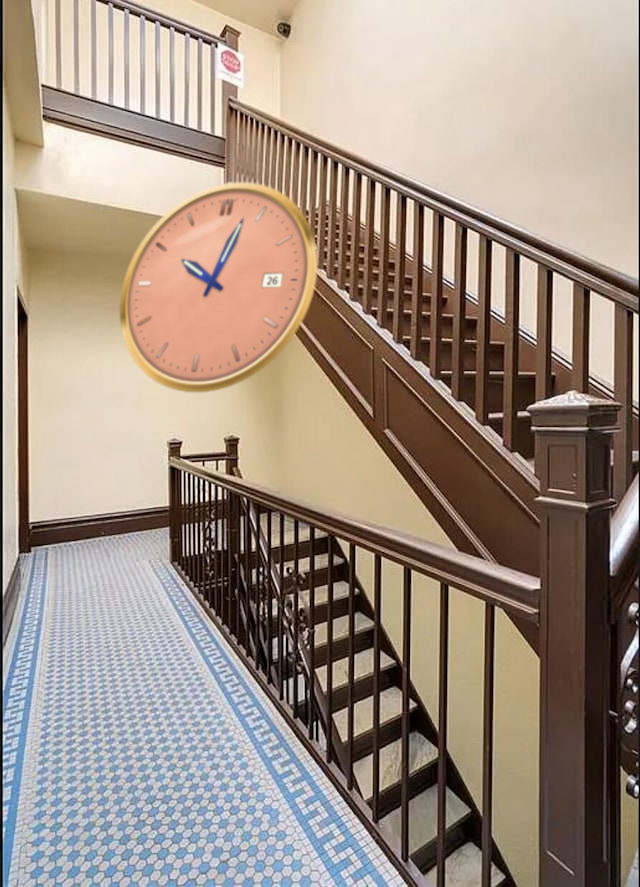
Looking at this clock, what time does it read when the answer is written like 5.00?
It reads 10.03
